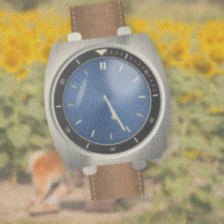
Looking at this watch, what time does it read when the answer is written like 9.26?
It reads 5.26
